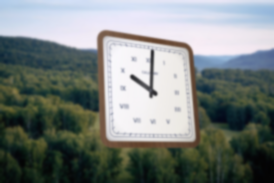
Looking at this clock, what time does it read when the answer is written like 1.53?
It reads 10.01
